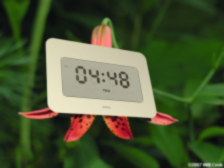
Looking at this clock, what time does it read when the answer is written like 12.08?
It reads 4.48
